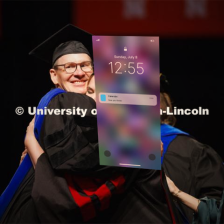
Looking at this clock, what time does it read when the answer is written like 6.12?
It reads 12.55
